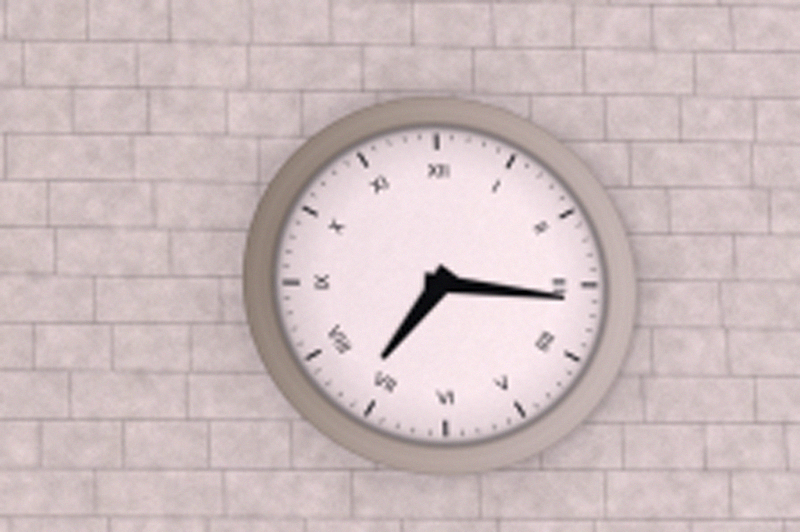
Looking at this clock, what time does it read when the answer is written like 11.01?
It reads 7.16
